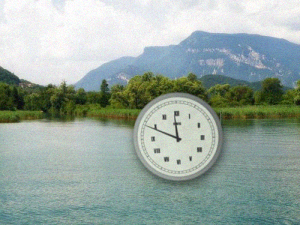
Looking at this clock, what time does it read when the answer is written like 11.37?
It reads 11.49
